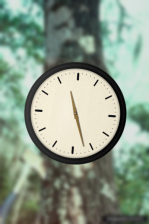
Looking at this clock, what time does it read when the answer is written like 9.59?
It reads 11.27
